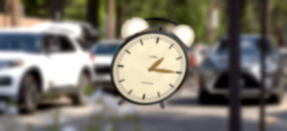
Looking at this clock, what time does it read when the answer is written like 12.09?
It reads 1.15
